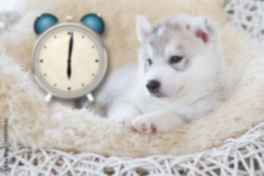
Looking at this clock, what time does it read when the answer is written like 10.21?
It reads 6.01
